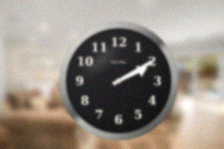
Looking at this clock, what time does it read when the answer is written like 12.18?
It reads 2.10
